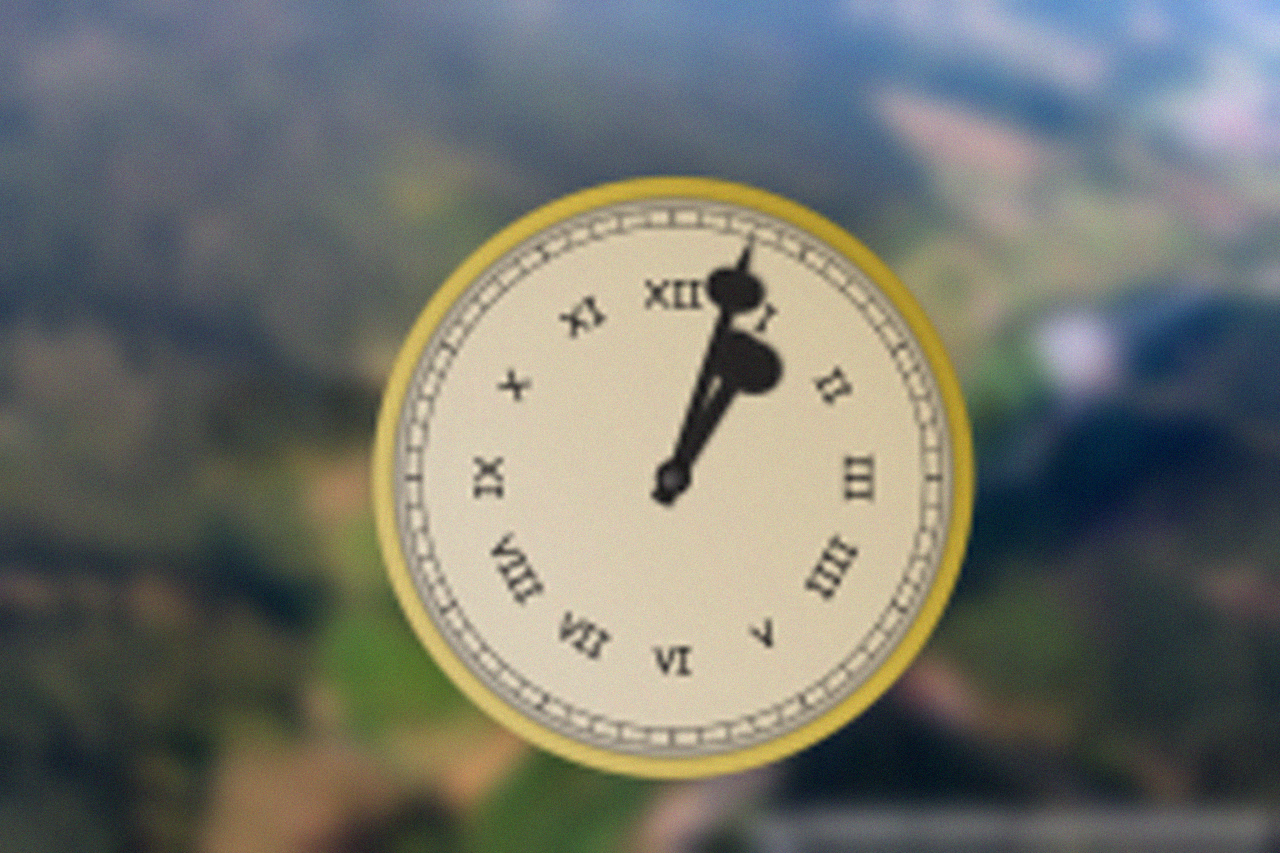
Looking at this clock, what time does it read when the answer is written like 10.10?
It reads 1.03
